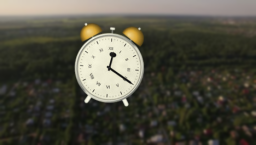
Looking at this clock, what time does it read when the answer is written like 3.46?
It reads 12.20
